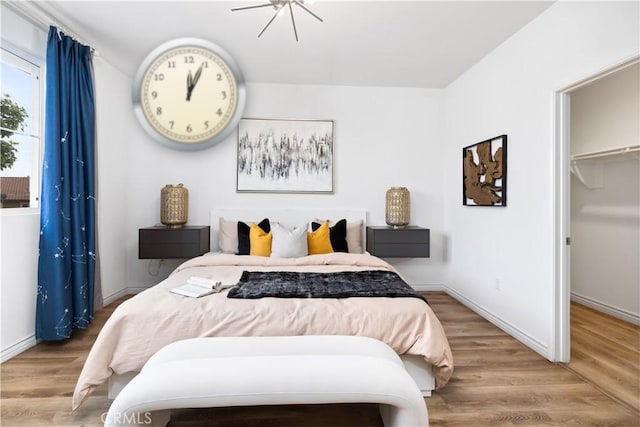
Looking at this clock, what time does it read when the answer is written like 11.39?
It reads 12.04
